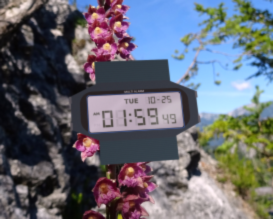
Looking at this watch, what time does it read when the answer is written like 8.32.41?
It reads 1.59.49
